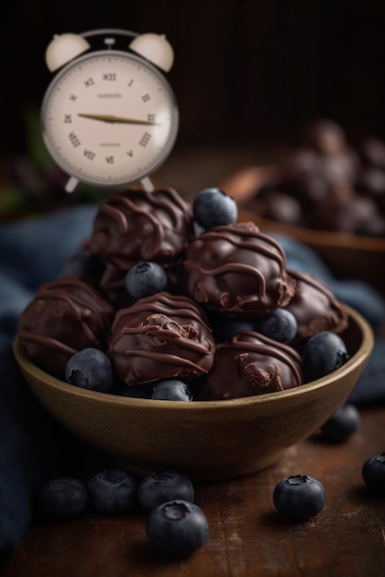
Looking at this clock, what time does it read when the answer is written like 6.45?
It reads 9.16
